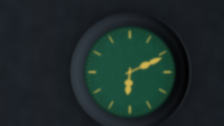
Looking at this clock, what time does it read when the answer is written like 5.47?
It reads 6.11
